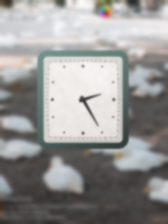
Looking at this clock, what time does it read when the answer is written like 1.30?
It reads 2.25
